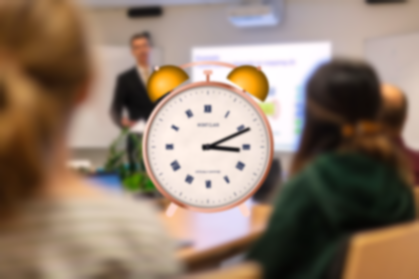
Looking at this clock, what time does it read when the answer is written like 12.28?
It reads 3.11
